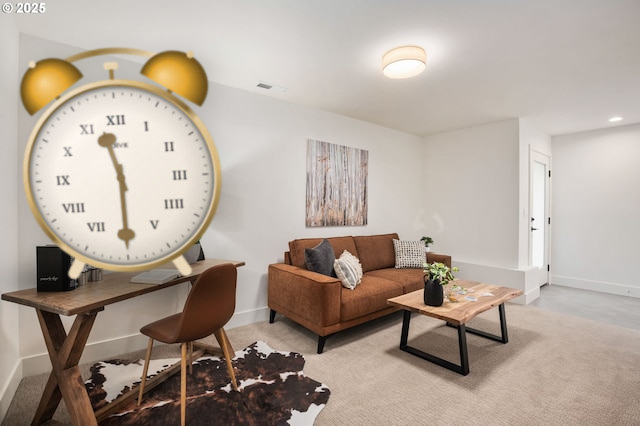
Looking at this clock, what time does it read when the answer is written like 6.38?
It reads 11.30
